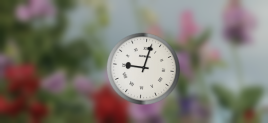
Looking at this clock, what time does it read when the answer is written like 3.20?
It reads 9.02
